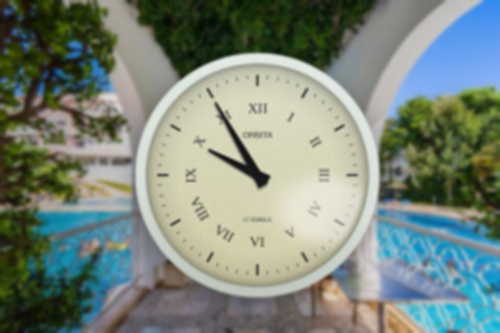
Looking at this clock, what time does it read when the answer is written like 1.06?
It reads 9.55
